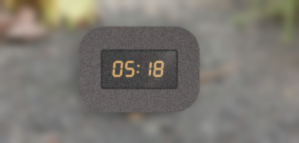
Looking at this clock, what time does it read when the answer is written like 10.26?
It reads 5.18
